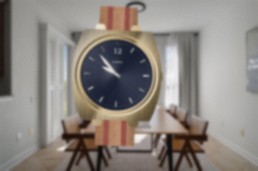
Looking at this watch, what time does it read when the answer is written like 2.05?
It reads 9.53
